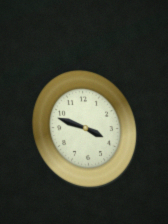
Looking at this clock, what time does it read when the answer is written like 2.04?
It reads 3.48
